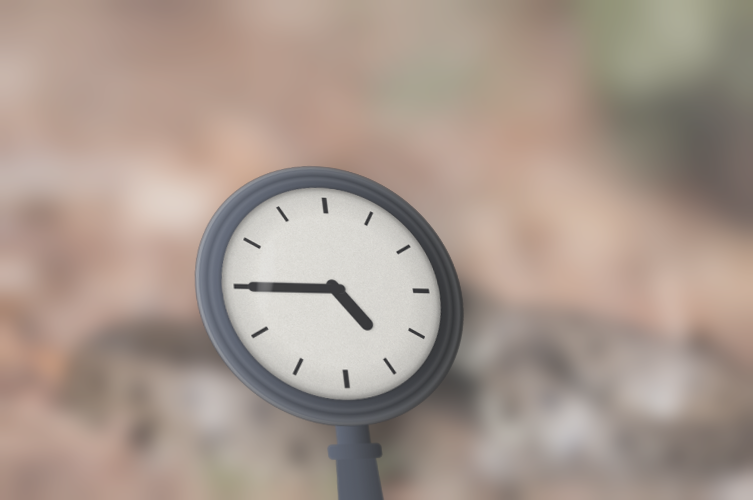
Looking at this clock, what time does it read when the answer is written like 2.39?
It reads 4.45
